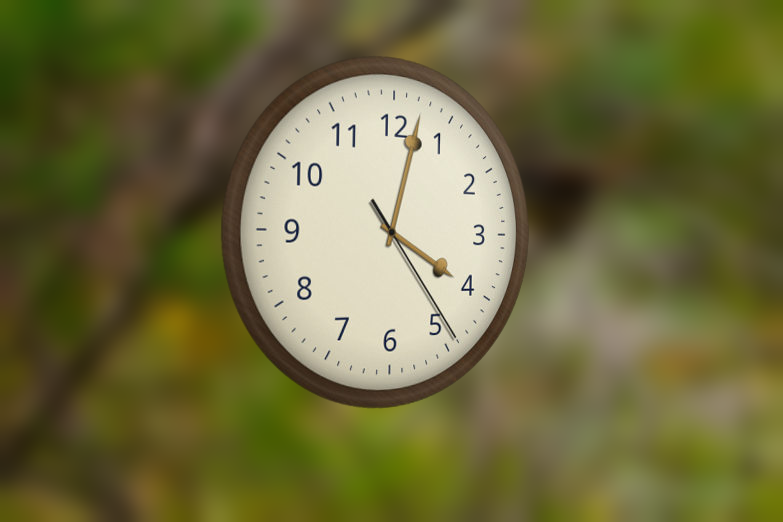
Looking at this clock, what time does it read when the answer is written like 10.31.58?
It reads 4.02.24
